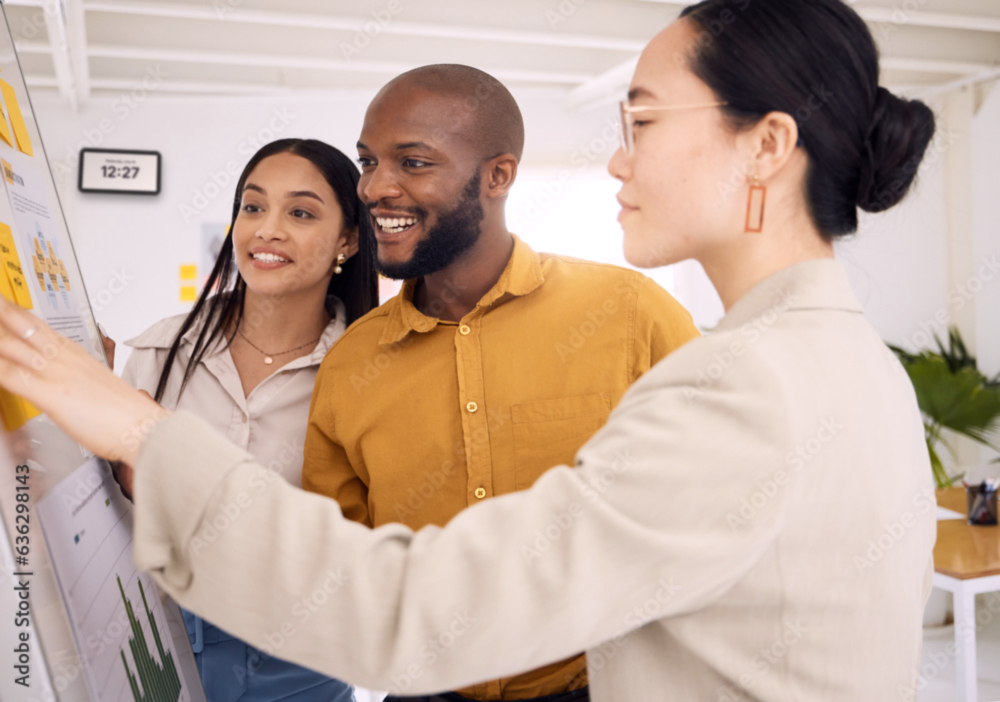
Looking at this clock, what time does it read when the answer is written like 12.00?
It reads 12.27
